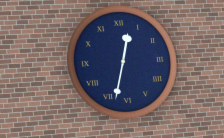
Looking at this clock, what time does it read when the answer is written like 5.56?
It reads 12.33
